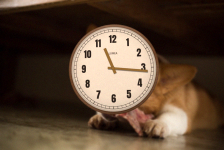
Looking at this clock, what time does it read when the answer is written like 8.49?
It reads 11.16
